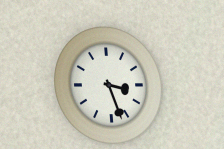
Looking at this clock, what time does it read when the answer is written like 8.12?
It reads 3.27
